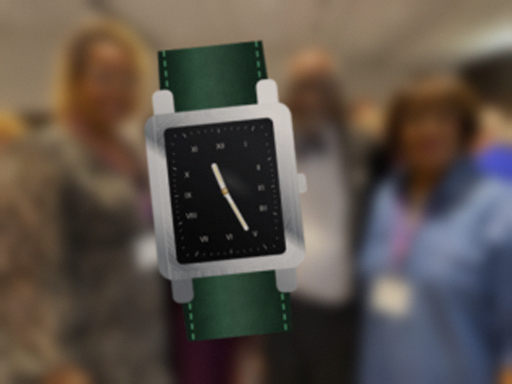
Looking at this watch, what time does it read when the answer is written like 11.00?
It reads 11.26
